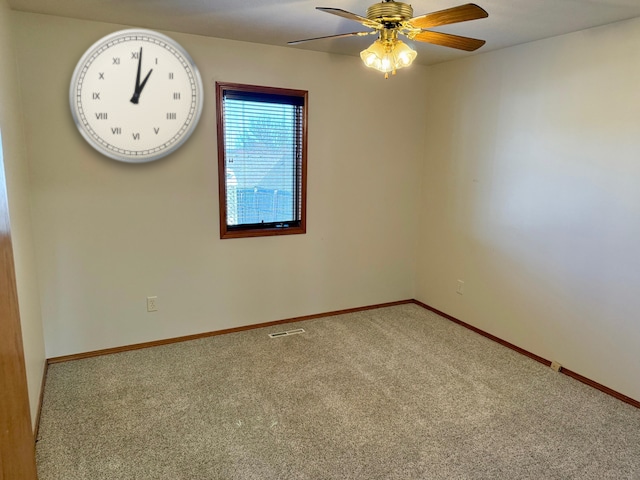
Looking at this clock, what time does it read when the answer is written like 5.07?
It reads 1.01
